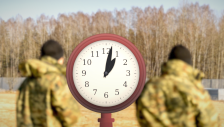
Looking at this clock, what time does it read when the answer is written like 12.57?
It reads 1.02
